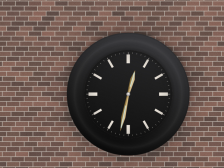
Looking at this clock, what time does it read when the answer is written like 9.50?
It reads 12.32
